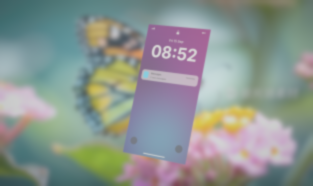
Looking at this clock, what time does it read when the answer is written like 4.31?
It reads 8.52
